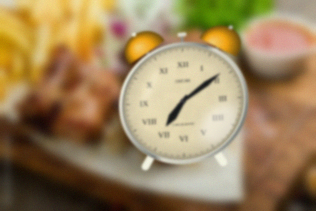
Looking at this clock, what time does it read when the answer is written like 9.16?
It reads 7.09
